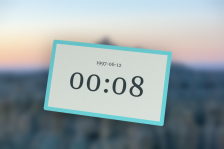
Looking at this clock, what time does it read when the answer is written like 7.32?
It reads 0.08
